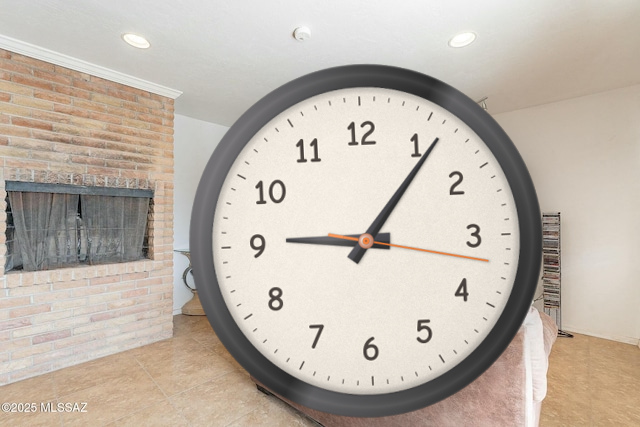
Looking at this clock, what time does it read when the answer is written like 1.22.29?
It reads 9.06.17
